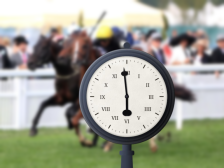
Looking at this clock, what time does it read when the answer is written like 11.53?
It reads 5.59
